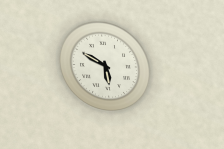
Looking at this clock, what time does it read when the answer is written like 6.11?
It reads 5.50
